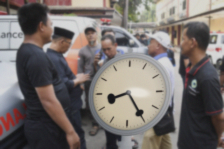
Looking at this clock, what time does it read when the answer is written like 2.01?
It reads 8.25
